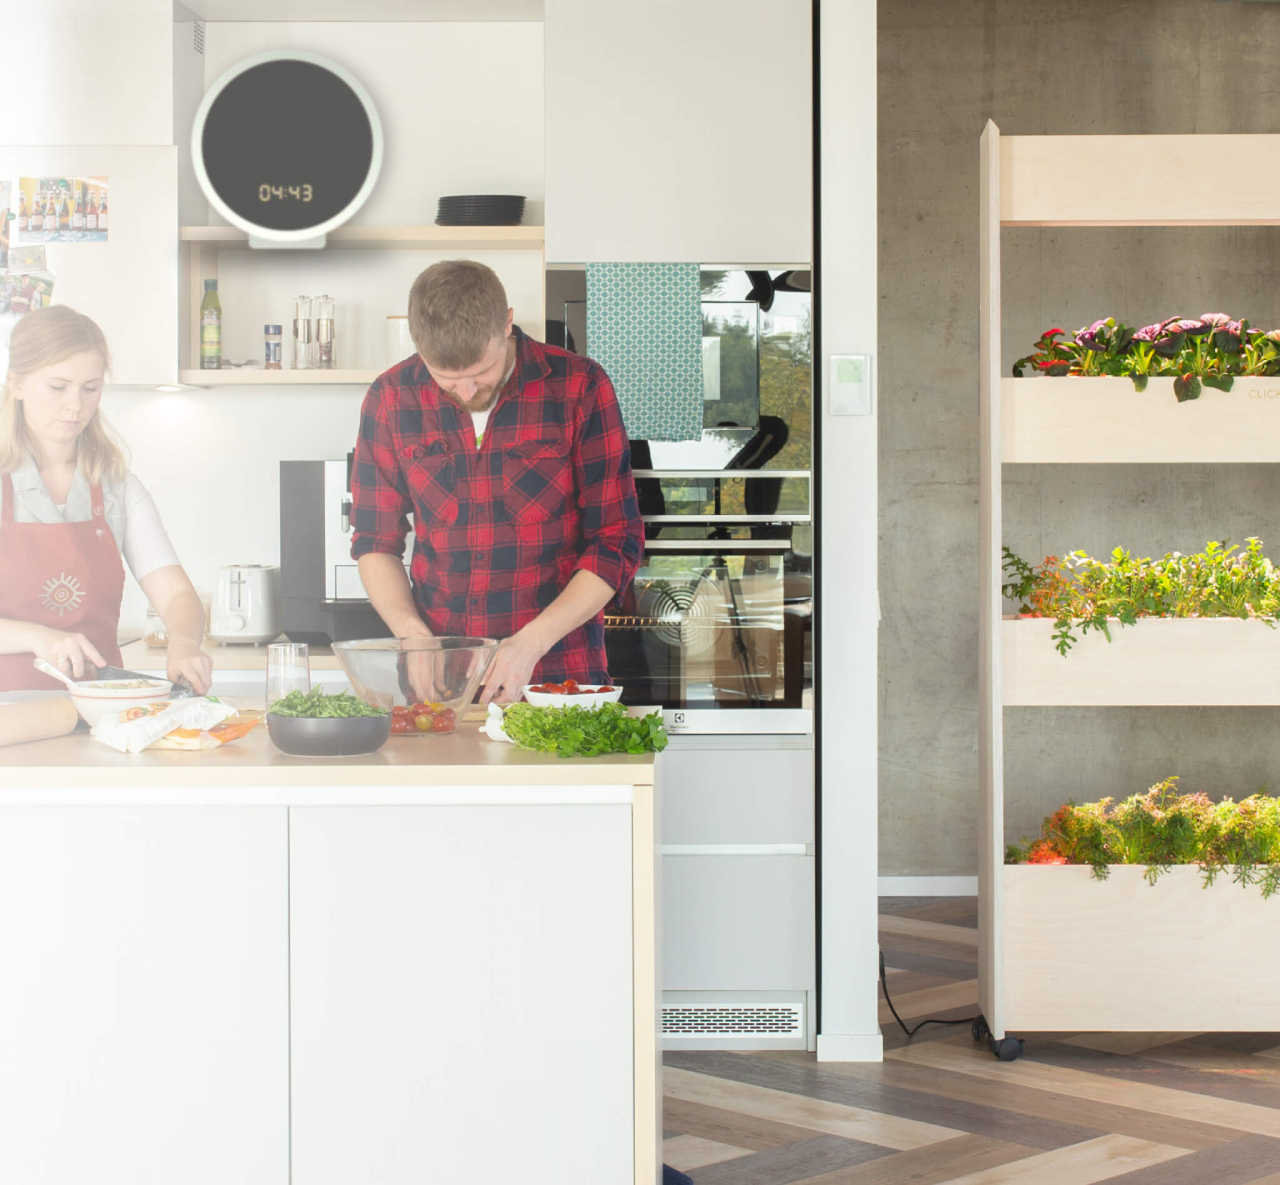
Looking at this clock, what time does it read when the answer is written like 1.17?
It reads 4.43
